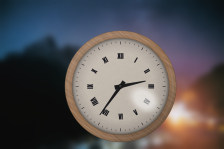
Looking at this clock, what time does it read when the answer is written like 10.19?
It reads 2.36
